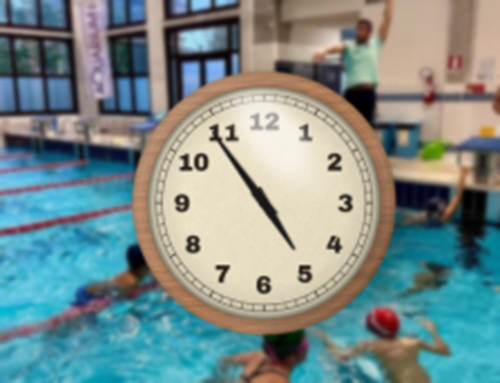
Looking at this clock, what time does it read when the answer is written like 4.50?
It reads 4.54
